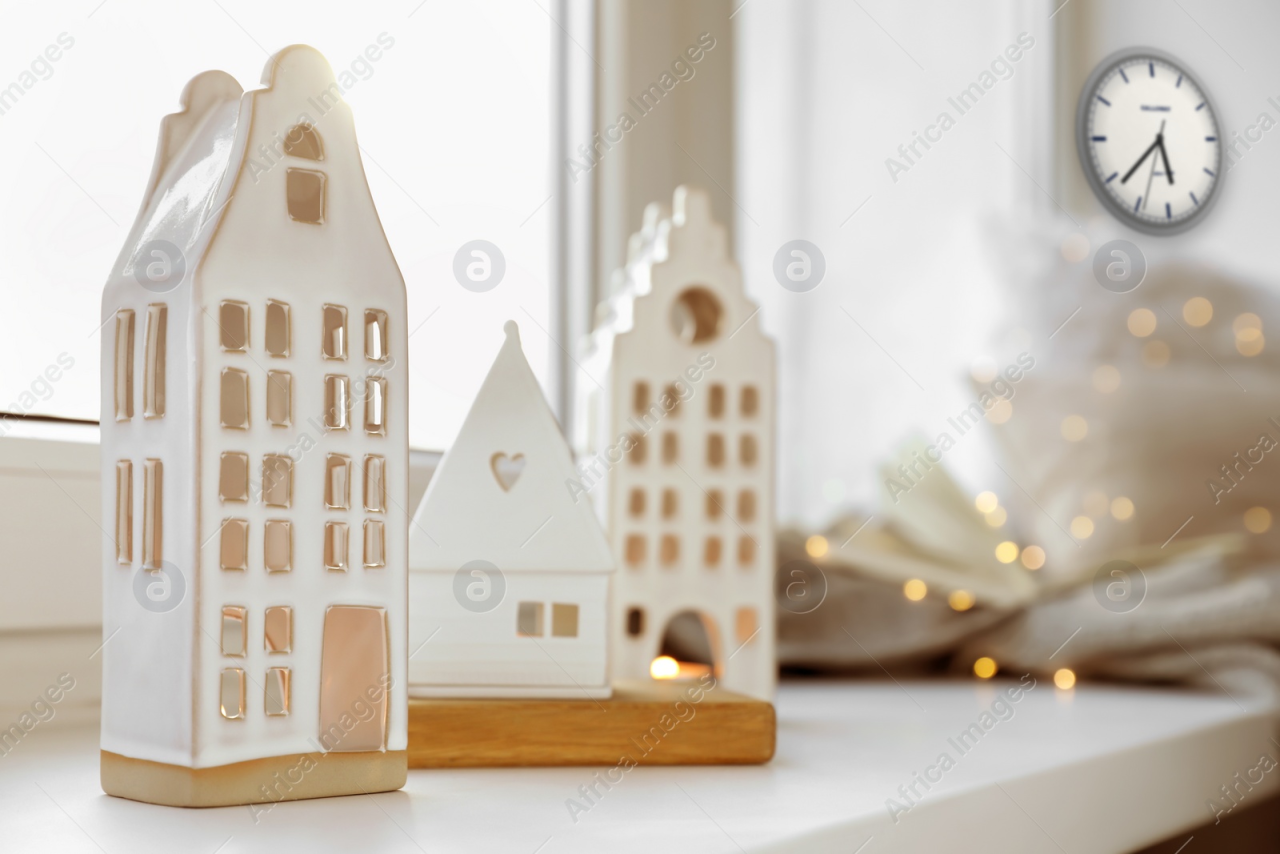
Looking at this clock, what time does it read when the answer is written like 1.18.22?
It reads 5.38.34
